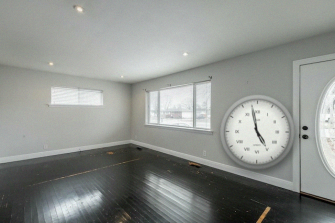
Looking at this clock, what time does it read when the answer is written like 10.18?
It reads 4.58
